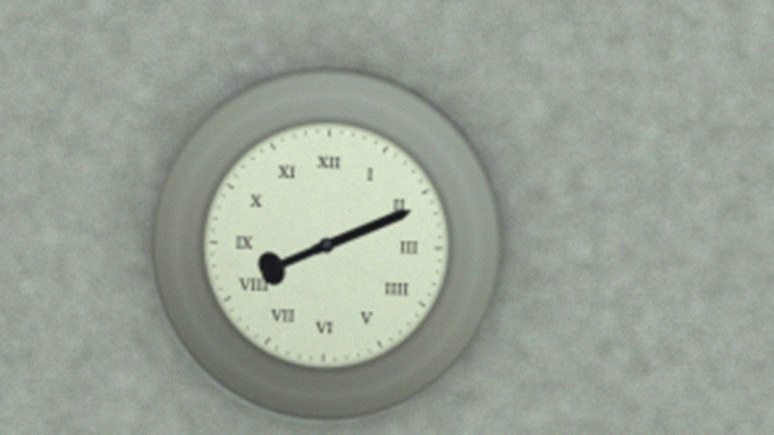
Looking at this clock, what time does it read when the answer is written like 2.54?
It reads 8.11
